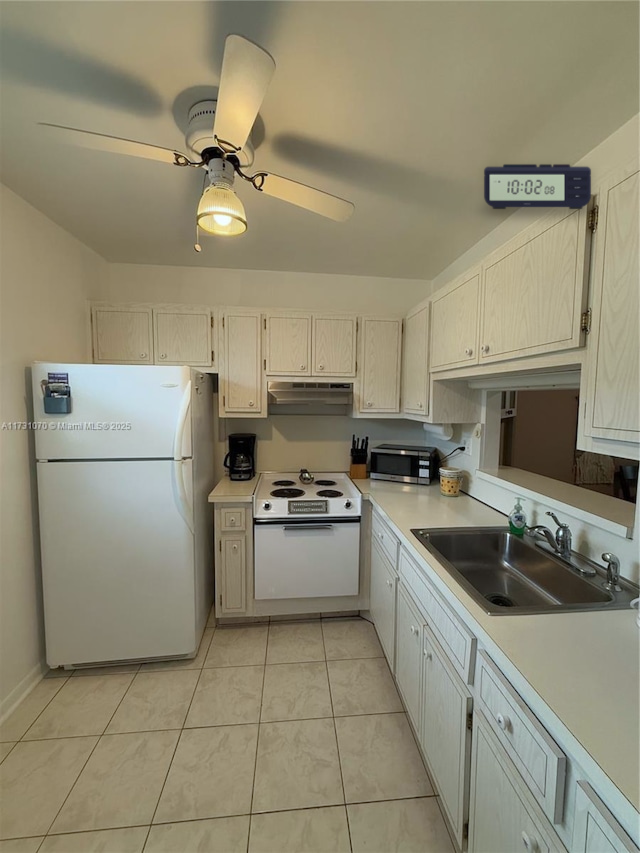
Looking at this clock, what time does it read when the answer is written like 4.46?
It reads 10.02
